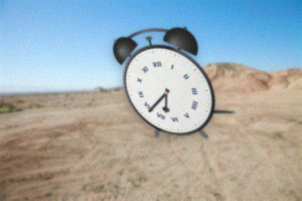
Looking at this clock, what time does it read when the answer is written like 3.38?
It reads 6.39
